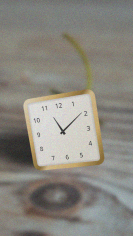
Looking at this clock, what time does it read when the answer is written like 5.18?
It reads 11.09
